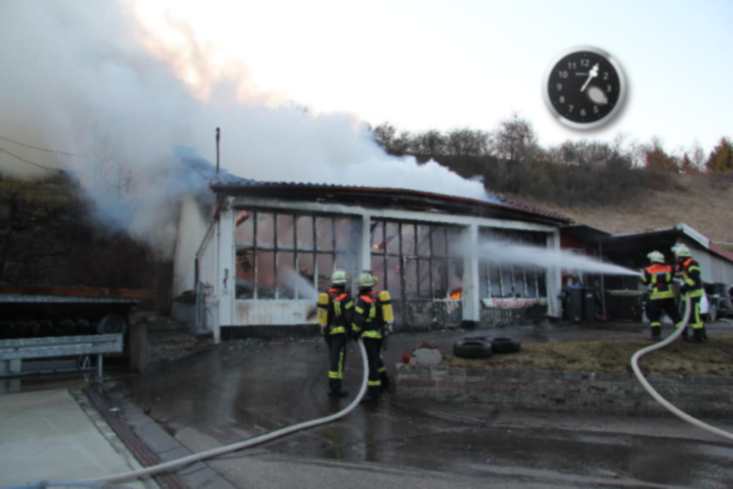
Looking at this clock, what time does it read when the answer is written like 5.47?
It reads 1.05
